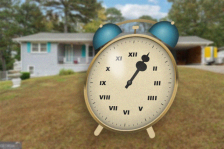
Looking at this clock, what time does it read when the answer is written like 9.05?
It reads 1.05
